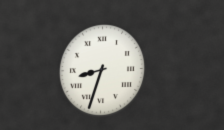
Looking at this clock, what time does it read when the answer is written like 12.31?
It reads 8.33
